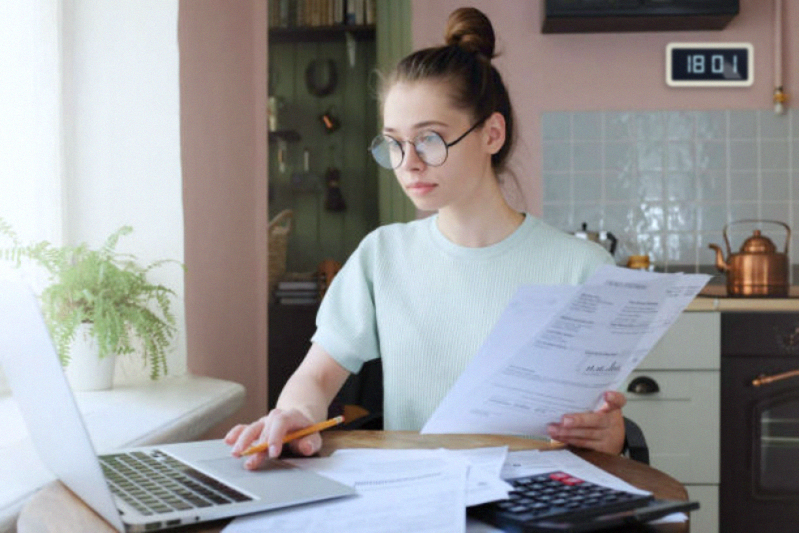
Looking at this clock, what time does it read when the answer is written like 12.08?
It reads 18.01
